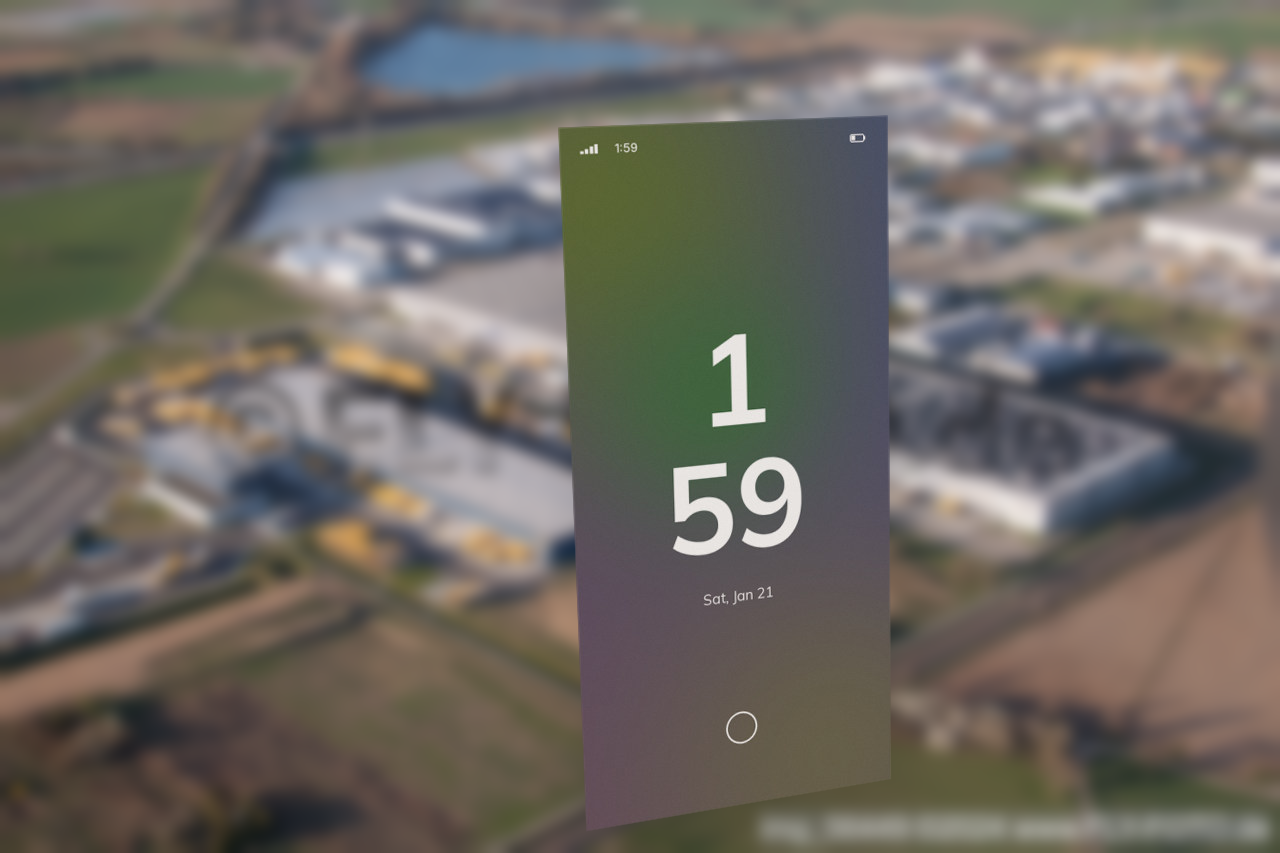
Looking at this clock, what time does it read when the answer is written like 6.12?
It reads 1.59
